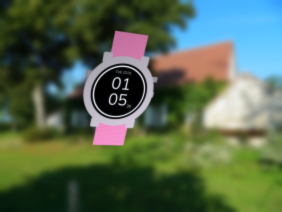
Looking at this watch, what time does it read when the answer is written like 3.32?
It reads 1.05
